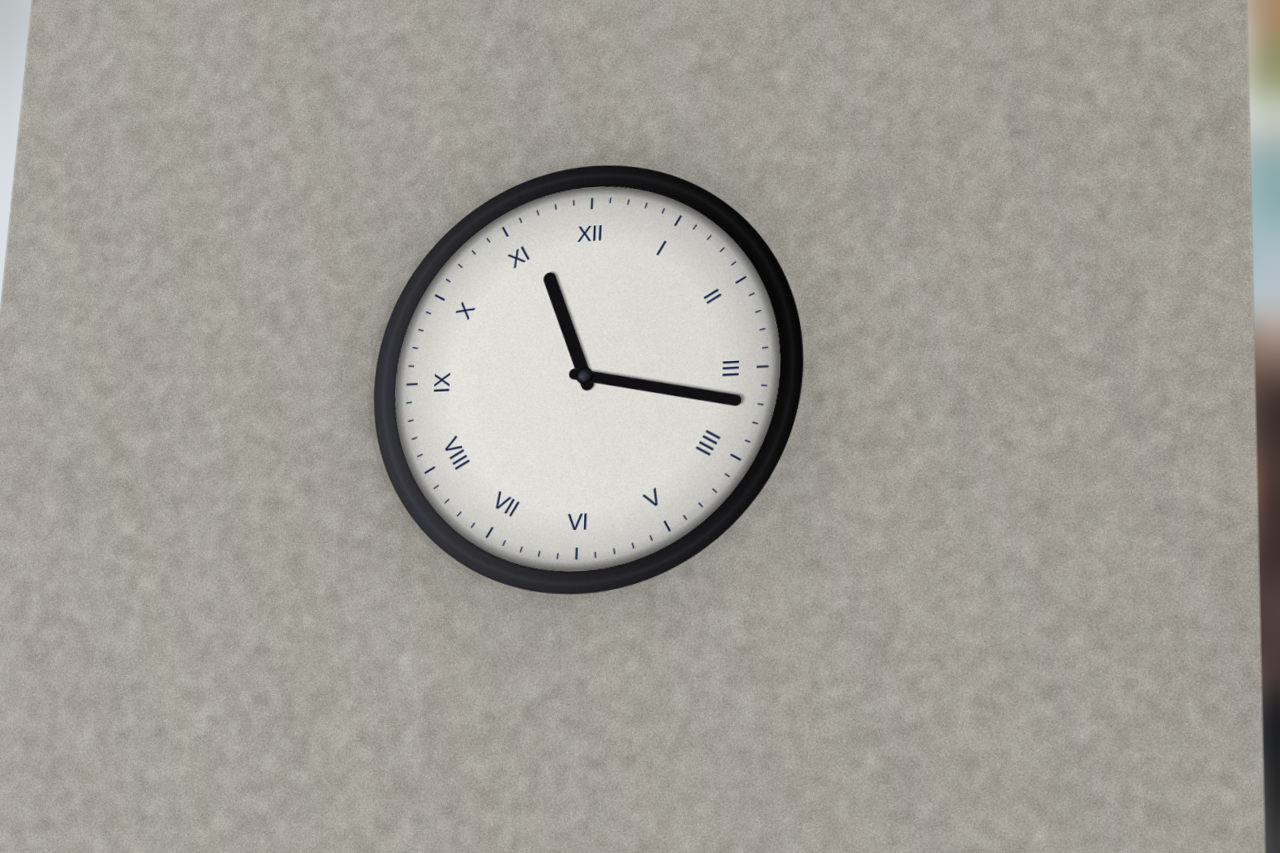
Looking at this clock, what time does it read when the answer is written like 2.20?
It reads 11.17
